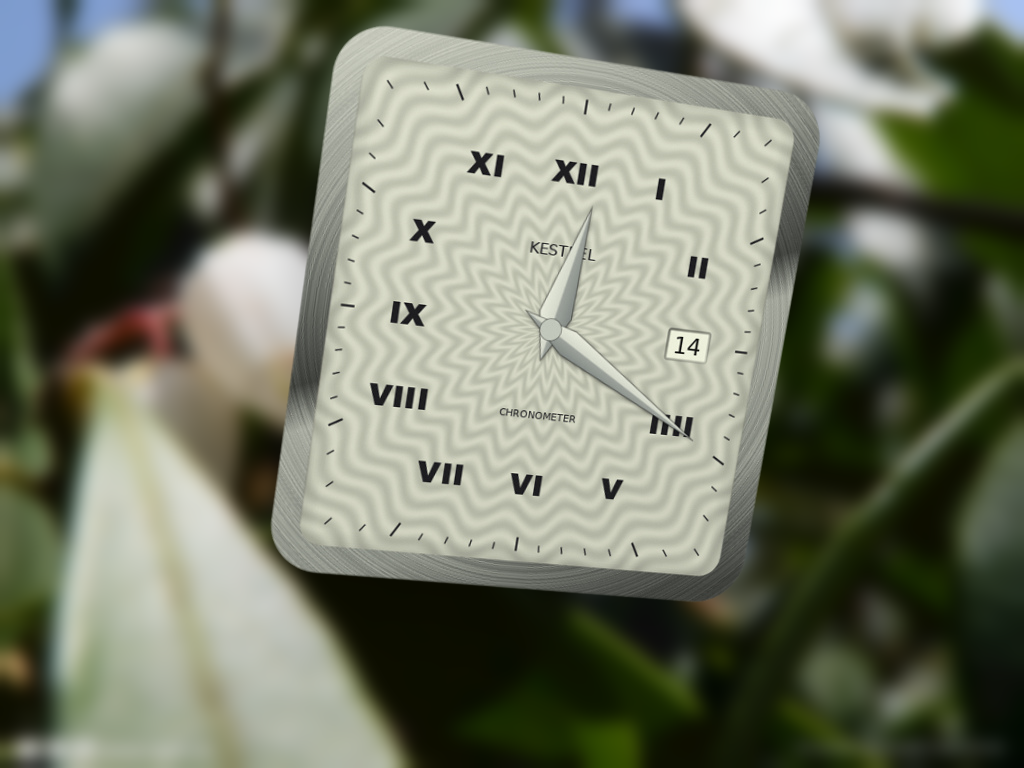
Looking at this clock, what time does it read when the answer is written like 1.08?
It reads 12.20
